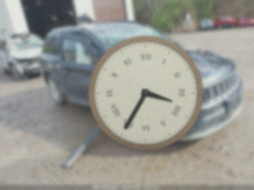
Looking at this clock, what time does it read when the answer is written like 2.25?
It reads 3.35
